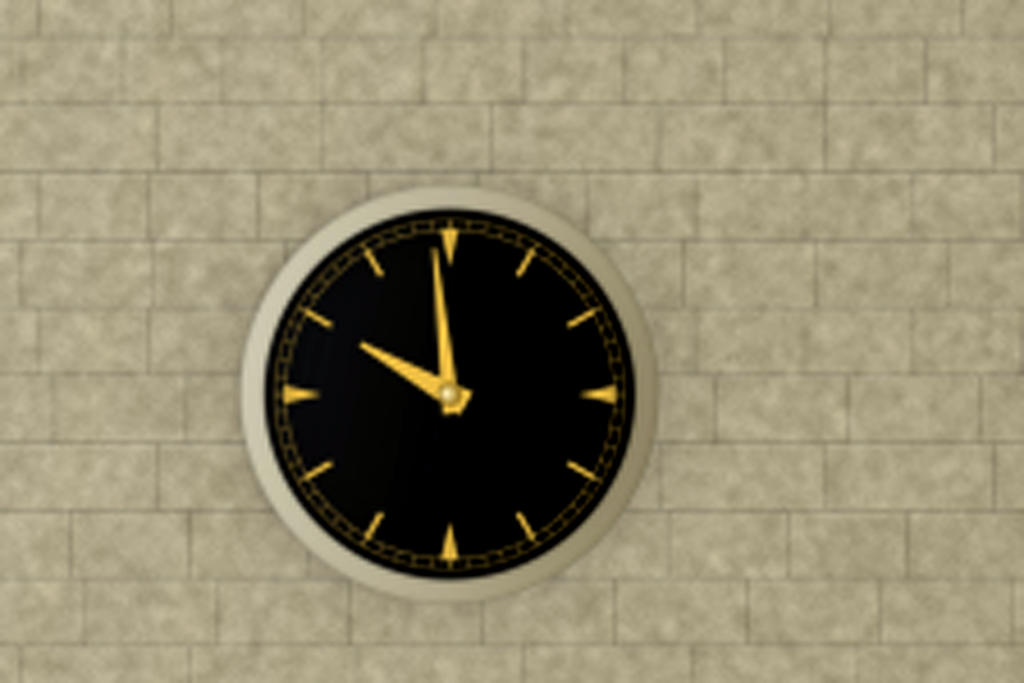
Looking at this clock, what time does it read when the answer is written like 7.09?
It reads 9.59
